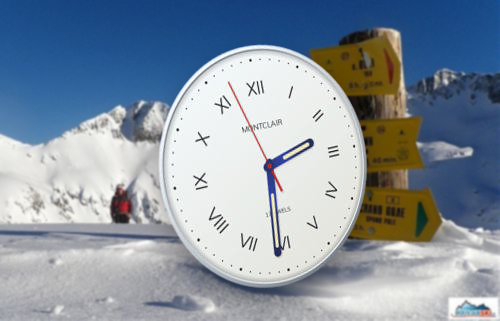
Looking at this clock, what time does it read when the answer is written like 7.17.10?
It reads 2.30.57
